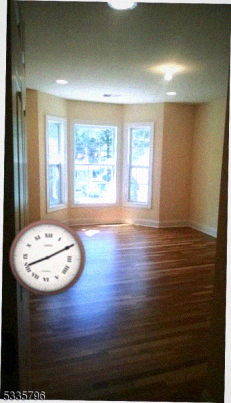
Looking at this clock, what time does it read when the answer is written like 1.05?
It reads 8.10
